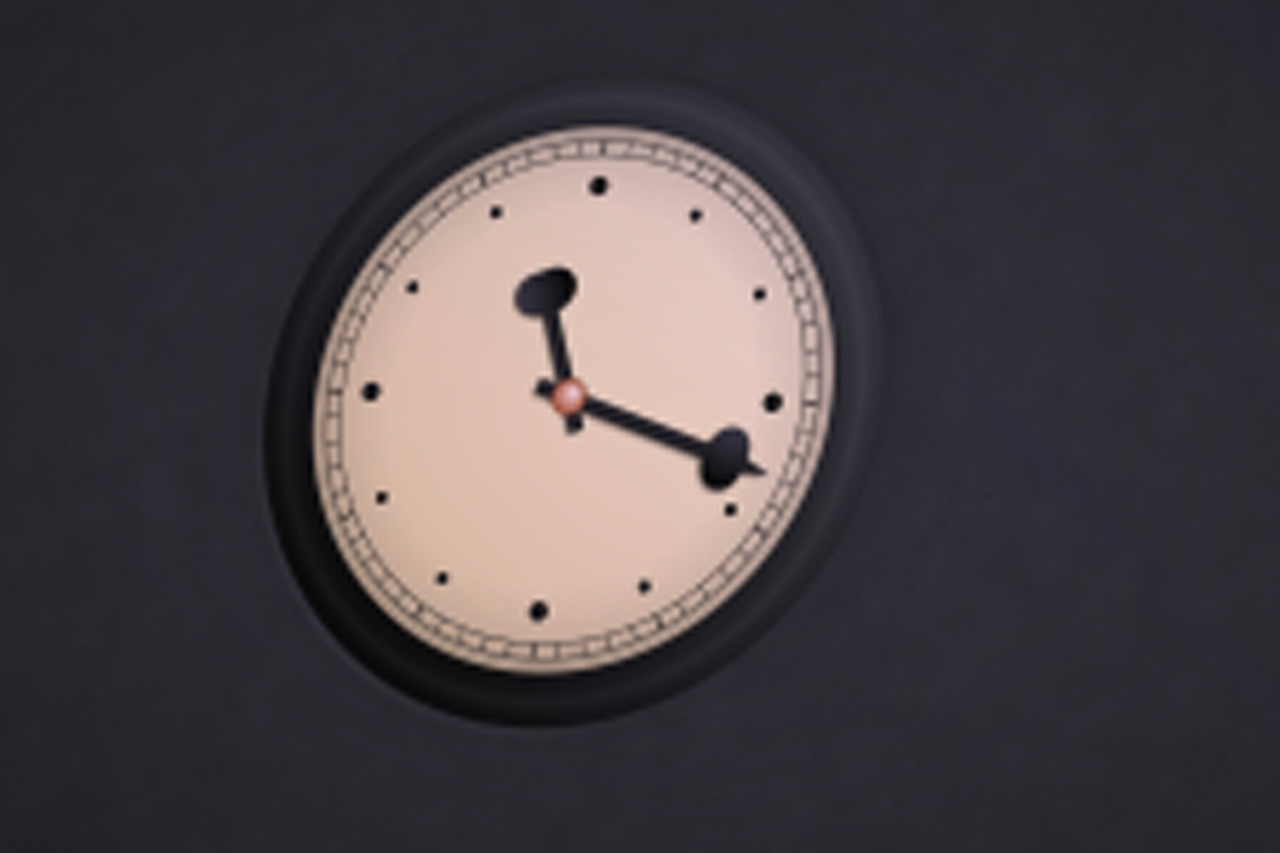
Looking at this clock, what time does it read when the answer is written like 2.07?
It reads 11.18
